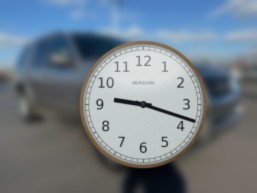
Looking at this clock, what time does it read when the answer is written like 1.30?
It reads 9.18
